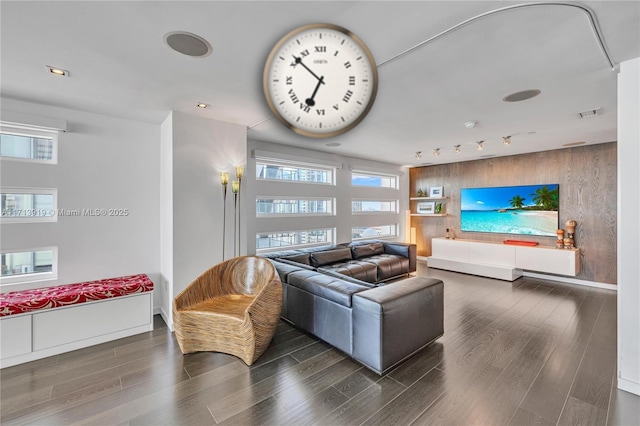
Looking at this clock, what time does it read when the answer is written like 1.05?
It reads 6.52
